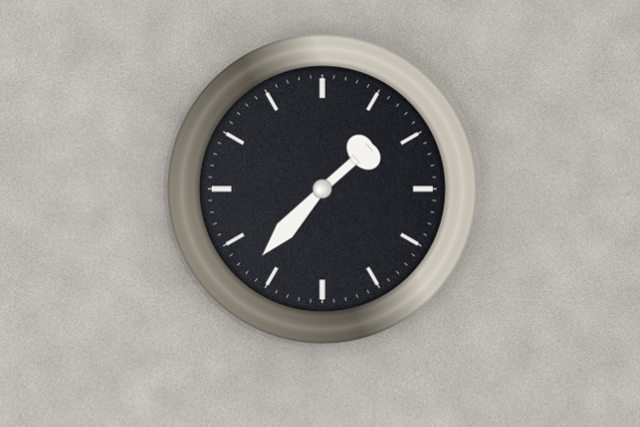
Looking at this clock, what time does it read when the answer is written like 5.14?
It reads 1.37
